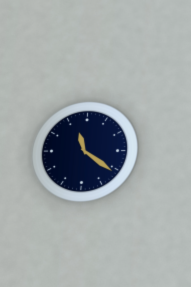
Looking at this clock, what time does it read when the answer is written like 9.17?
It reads 11.21
